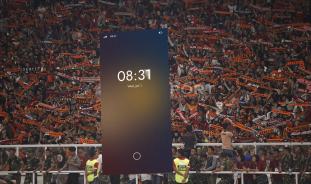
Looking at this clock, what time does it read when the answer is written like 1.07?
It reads 8.31
